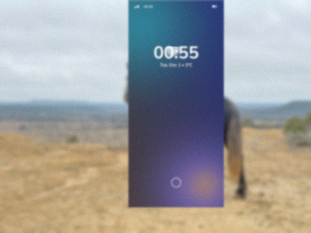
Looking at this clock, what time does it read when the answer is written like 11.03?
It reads 0.55
